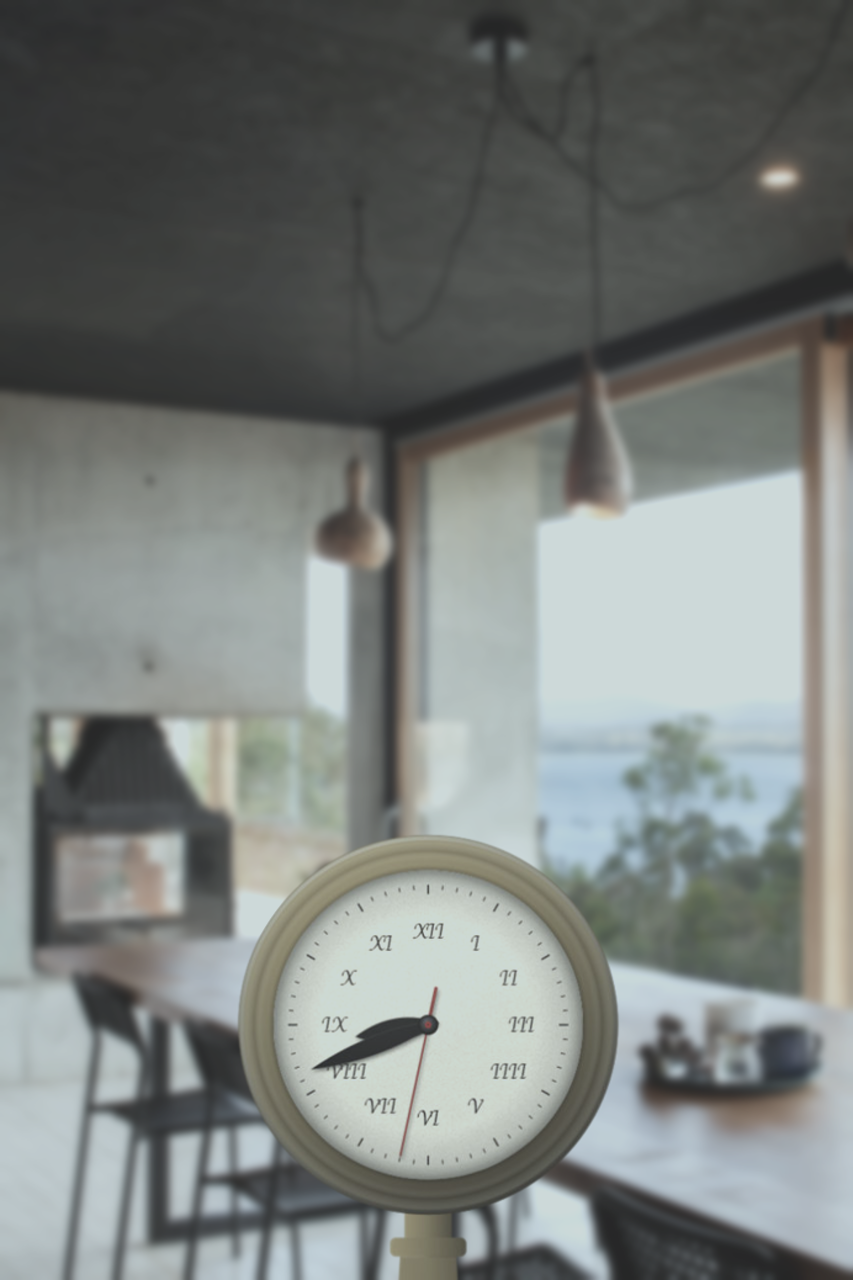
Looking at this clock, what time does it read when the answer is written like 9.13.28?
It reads 8.41.32
